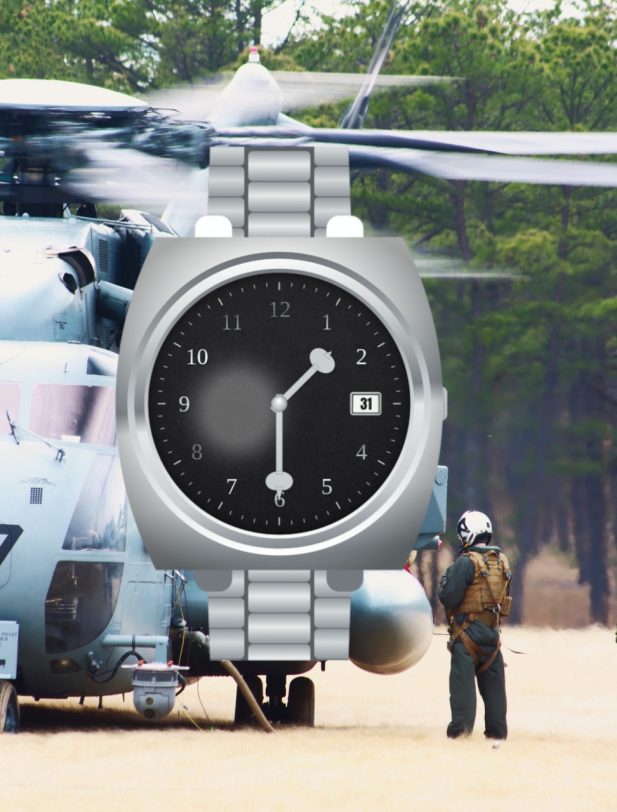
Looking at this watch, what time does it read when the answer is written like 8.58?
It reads 1.30
